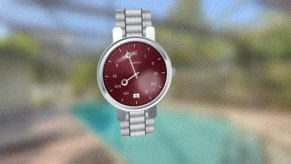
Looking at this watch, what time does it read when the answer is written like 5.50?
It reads 7.57
